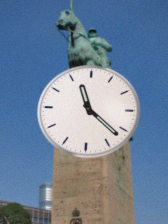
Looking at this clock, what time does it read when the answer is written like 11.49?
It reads 11.22
